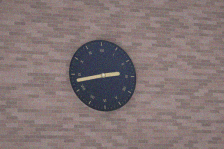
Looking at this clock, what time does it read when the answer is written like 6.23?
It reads 2.43
